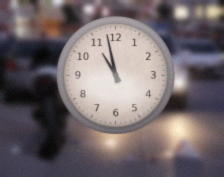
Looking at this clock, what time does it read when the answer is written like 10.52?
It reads 10.58
